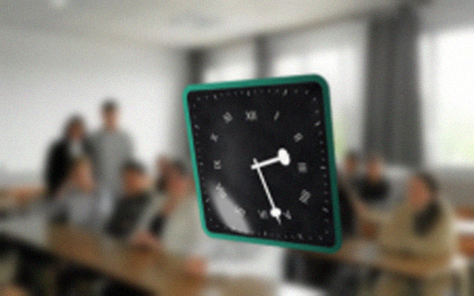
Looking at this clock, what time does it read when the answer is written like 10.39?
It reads 2.27
